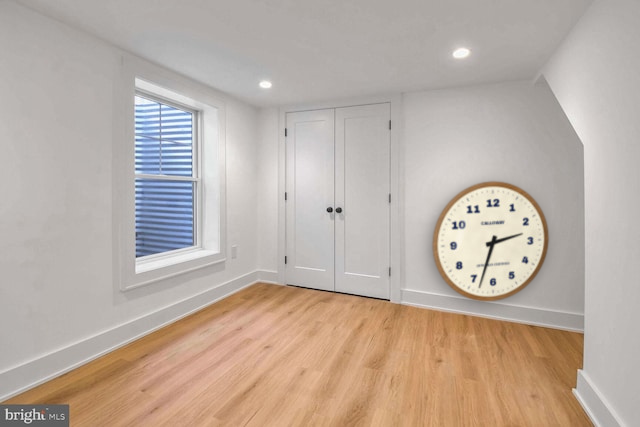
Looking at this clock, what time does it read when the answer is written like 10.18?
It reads 2.33
